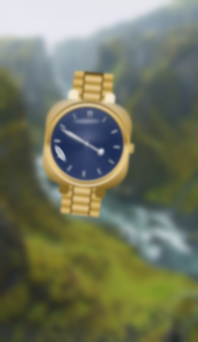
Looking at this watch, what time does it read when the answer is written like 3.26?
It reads 3.49
